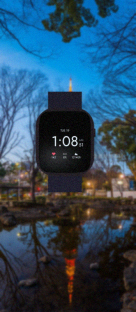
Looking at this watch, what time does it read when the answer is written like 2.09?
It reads 1.08
